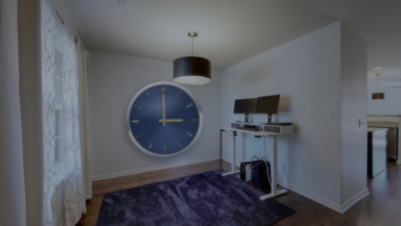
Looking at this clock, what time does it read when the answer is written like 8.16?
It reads 3.00
